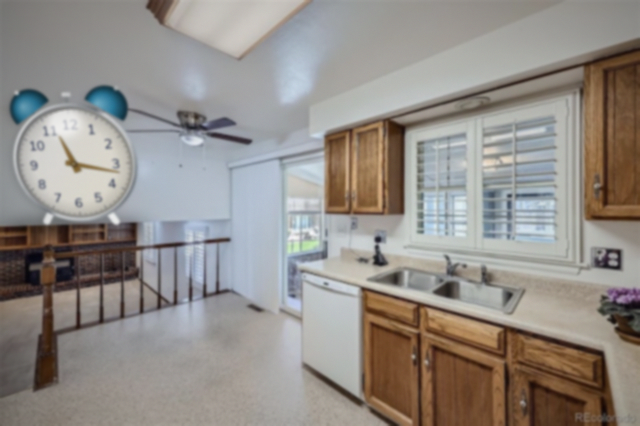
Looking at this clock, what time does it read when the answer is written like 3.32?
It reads 11.17
